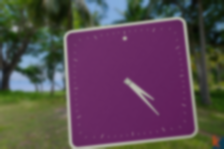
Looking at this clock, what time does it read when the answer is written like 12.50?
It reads 4.24
